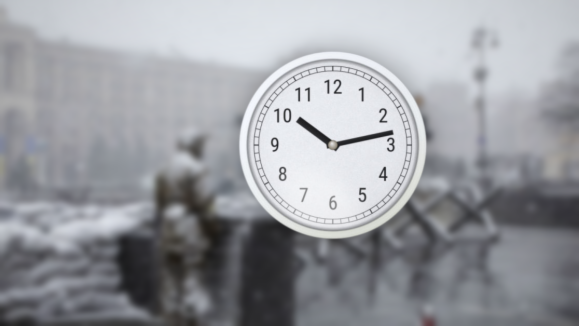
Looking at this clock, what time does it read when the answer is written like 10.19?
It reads 10.13
